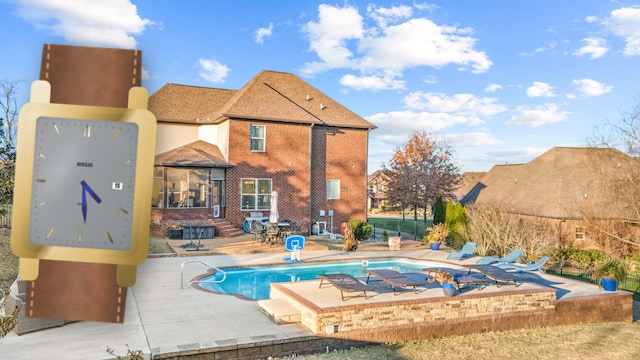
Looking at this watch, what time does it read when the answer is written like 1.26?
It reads 4.29
